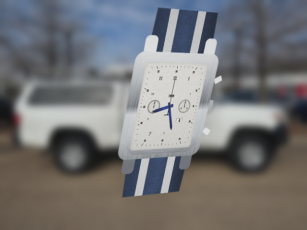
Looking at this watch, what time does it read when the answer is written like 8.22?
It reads 8.27
